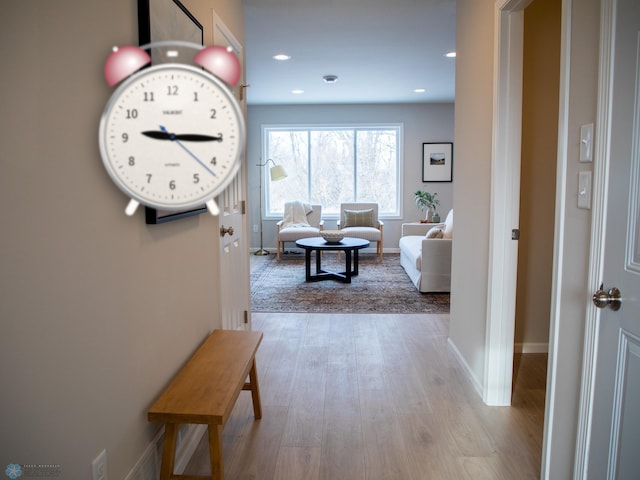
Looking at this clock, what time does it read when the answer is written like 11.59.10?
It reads 9.15.22
